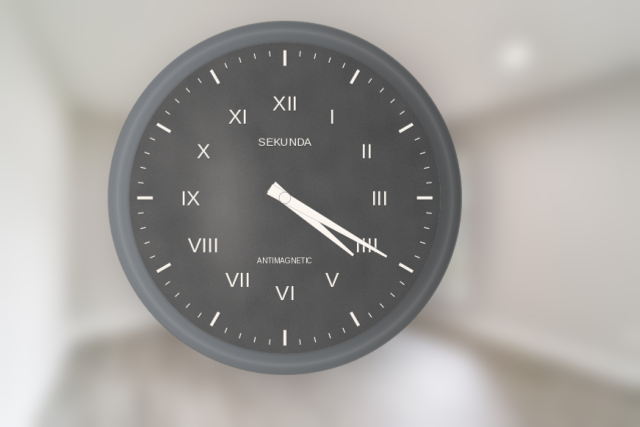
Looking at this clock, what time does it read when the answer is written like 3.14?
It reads 4.20
